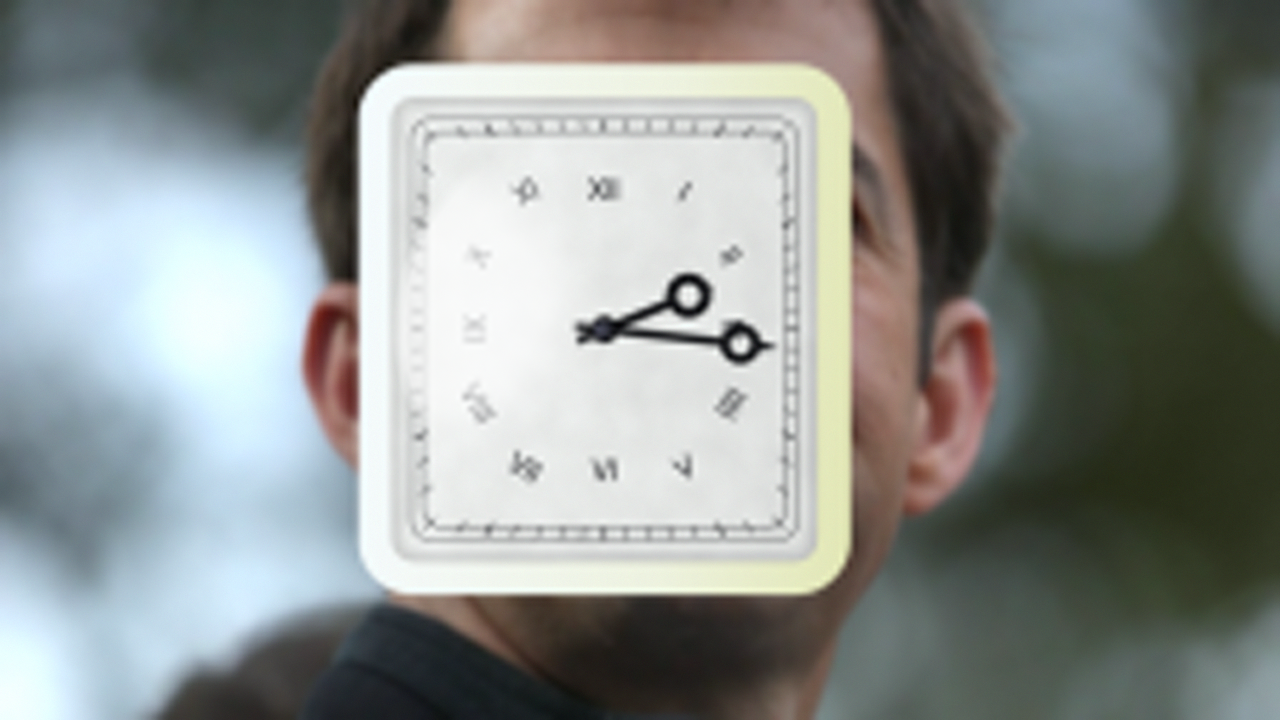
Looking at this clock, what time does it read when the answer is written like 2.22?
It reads 2.16
